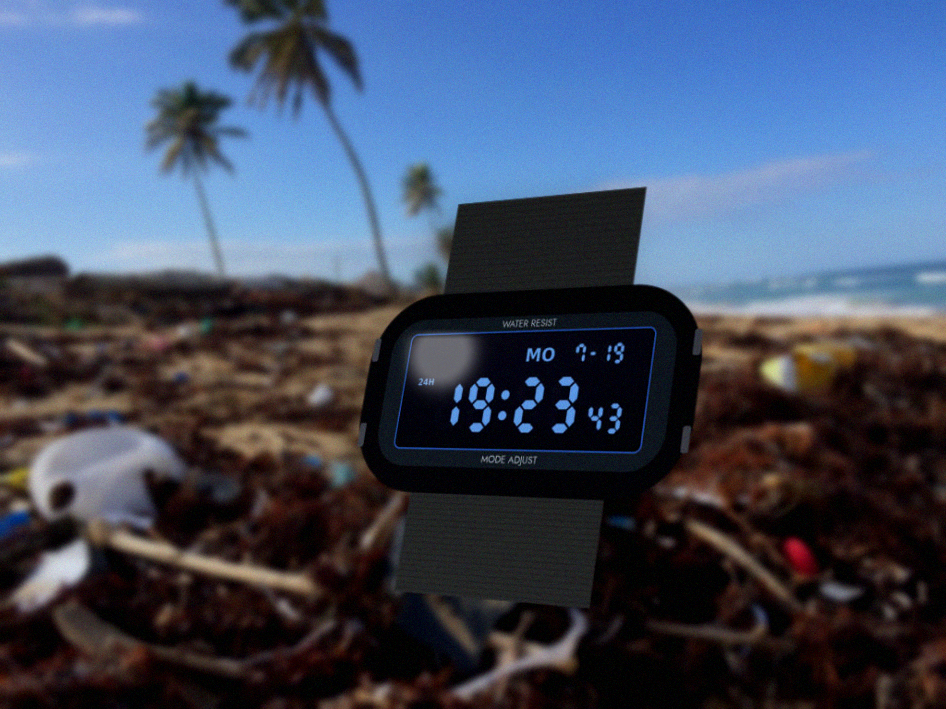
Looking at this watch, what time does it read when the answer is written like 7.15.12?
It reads 19.23.43
